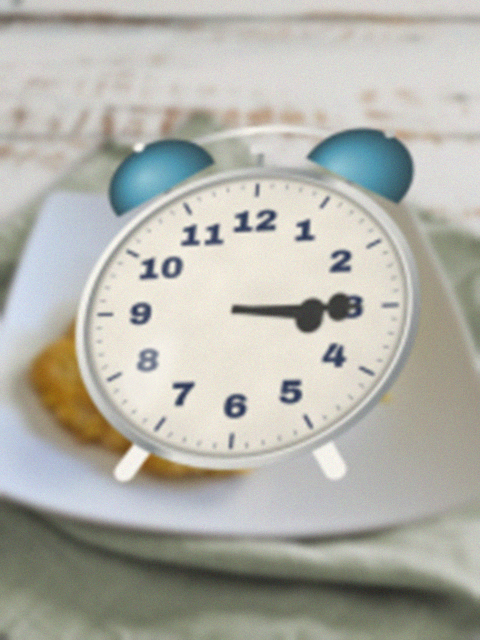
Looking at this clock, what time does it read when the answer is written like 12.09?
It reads 3.15
